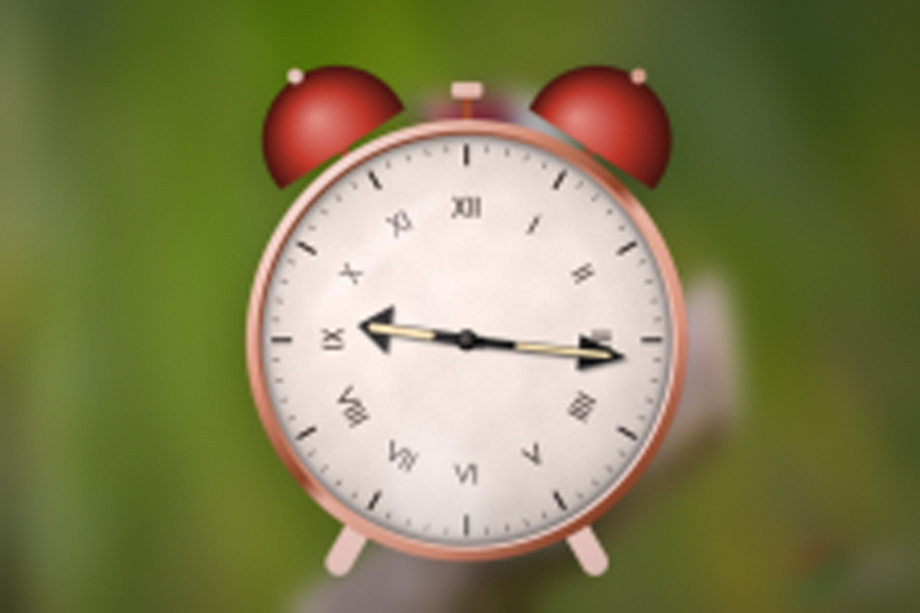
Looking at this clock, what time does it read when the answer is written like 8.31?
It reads 9.16
